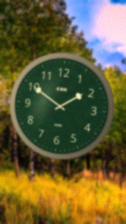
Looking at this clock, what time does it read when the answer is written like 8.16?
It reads 1.50
